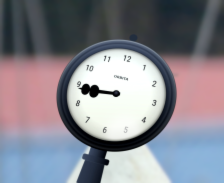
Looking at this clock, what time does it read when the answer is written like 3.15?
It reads 8.44
